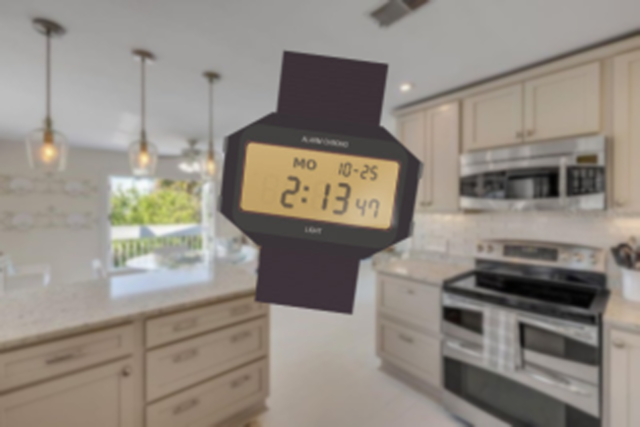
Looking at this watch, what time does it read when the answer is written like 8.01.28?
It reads 2.13.47
